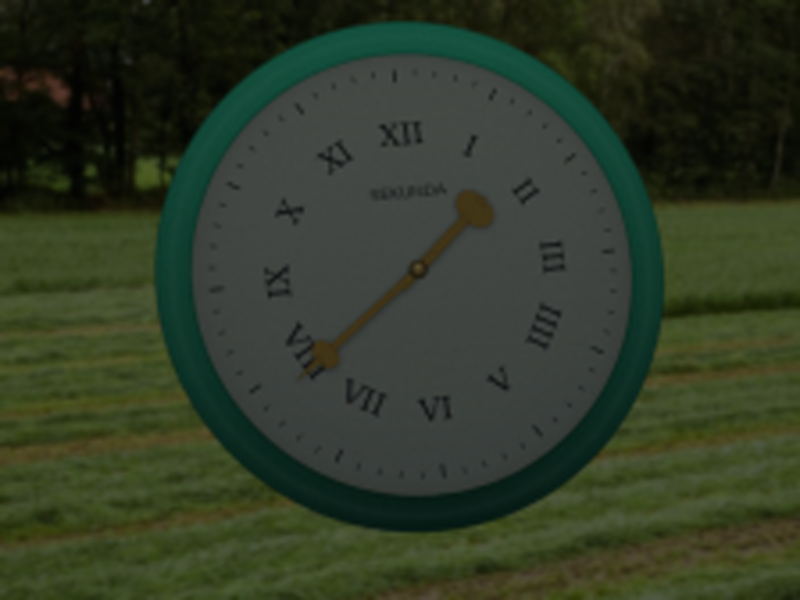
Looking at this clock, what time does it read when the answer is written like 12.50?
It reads 1.39
